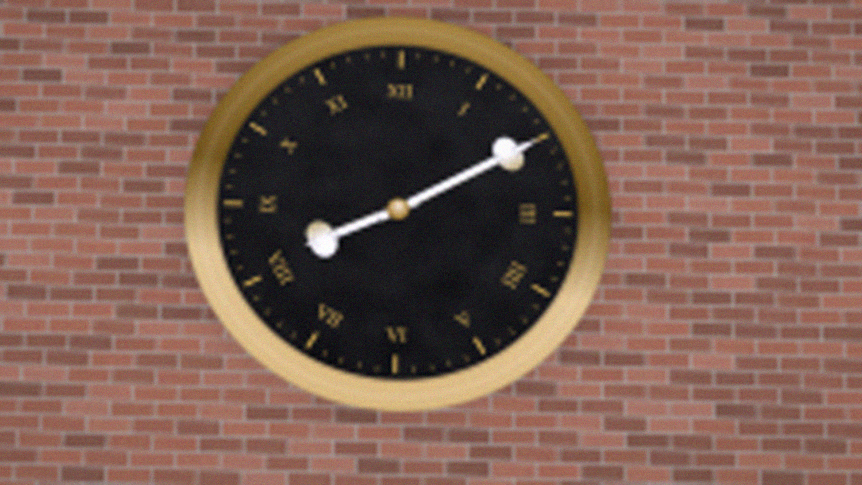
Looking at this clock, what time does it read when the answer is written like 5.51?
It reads 8.10
